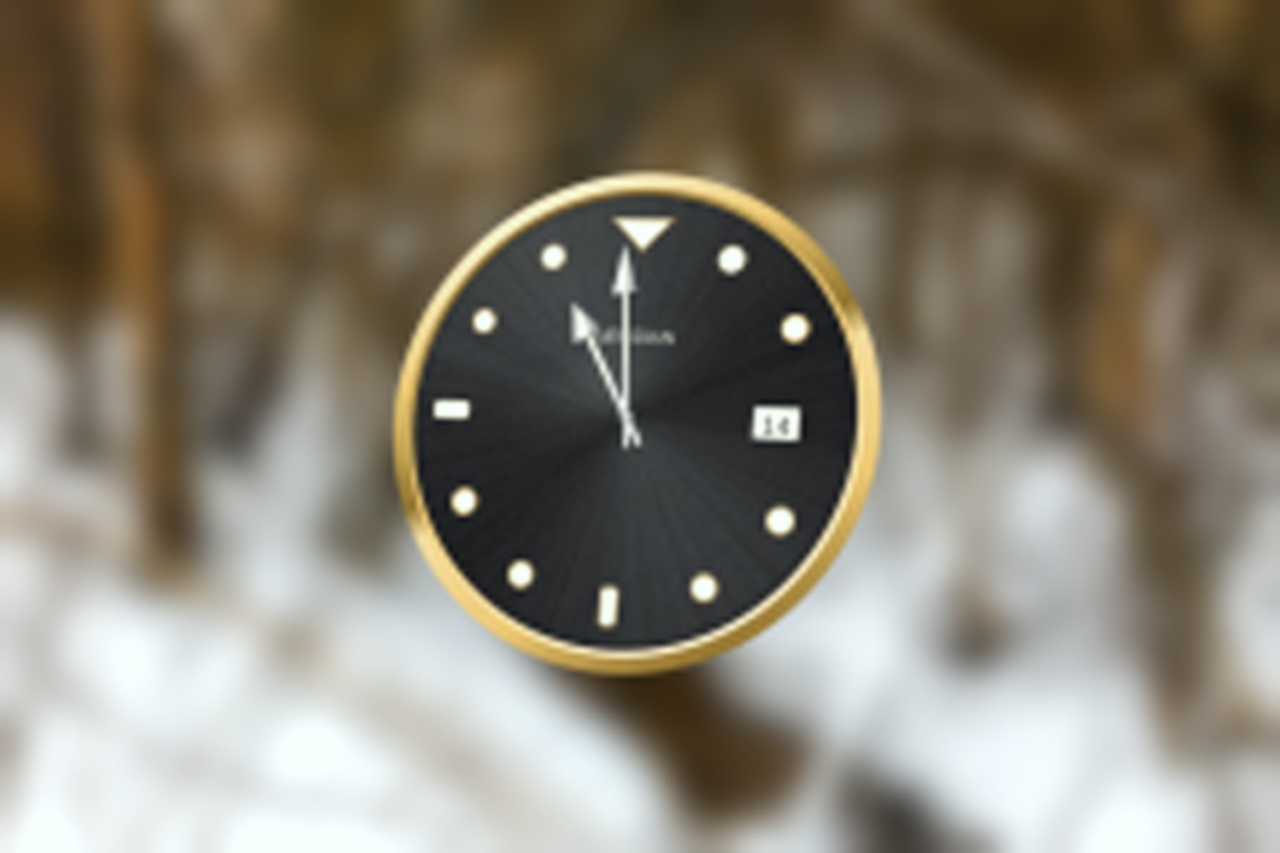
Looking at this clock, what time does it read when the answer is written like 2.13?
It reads 10.59
